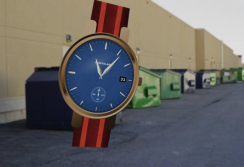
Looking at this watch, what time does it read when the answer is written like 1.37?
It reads 11.06
